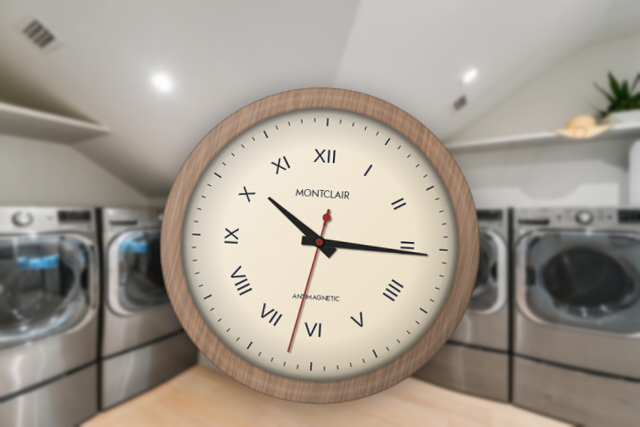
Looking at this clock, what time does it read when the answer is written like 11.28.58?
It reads 10.15.32
